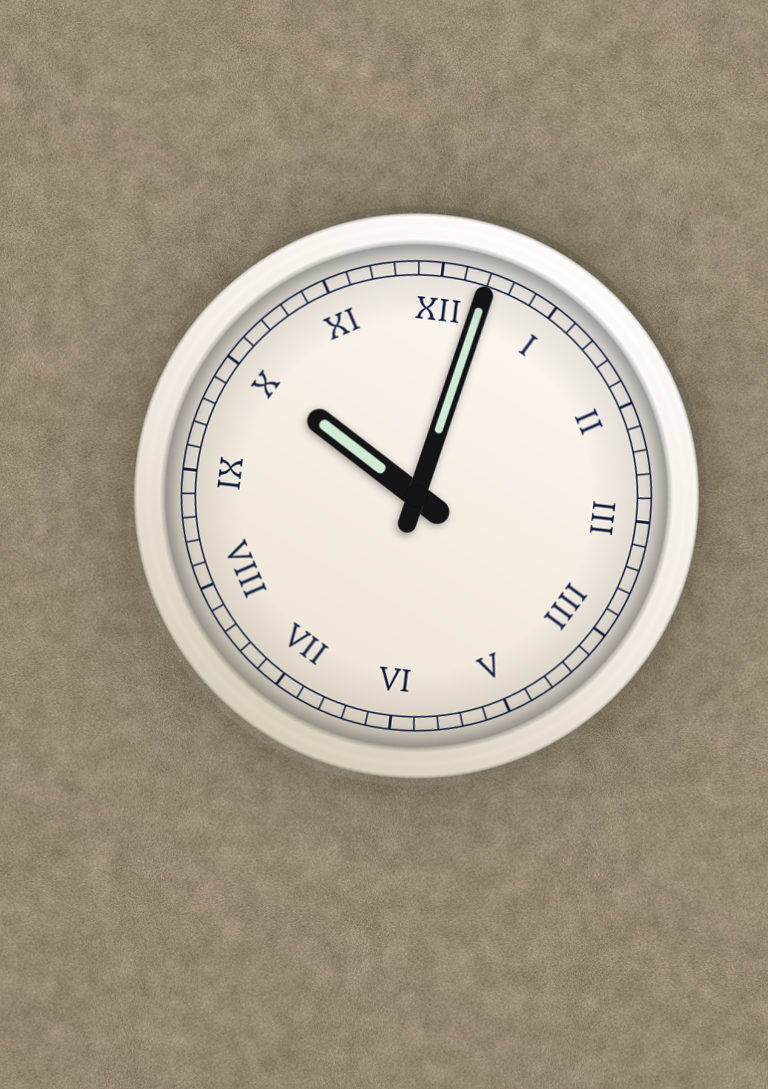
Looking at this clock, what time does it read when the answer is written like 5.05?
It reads 10.02
